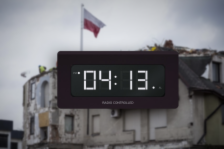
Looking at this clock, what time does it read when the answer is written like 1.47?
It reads 4.13
